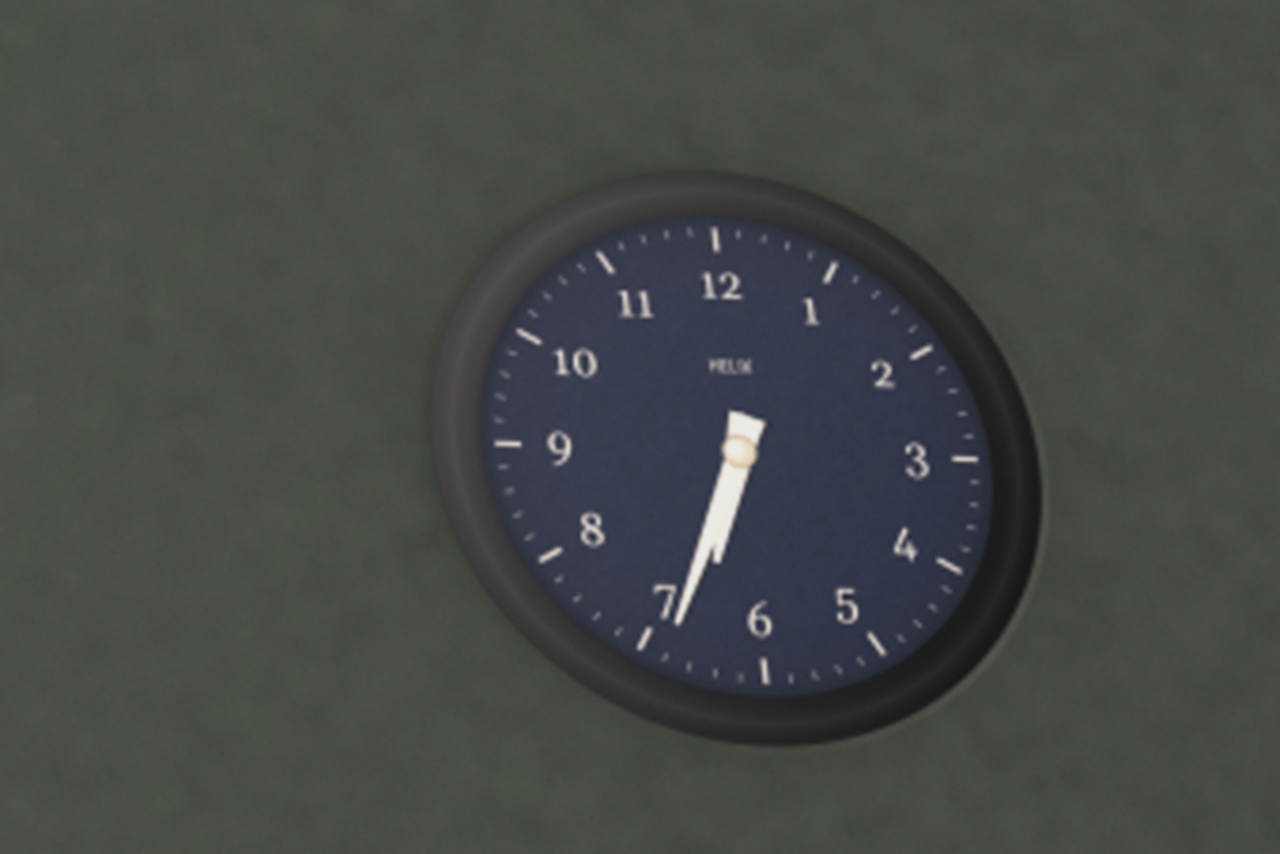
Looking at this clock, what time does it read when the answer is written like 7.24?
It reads 6.34
